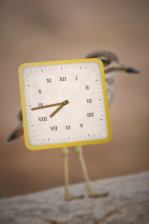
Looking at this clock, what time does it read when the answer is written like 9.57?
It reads 7.44
